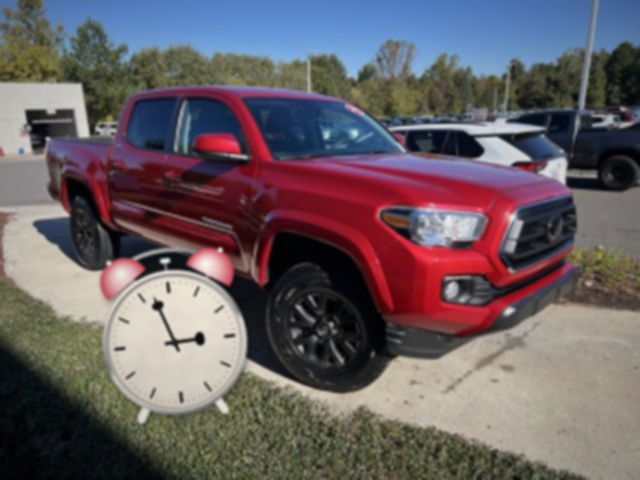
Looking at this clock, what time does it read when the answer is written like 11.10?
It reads 2.57
